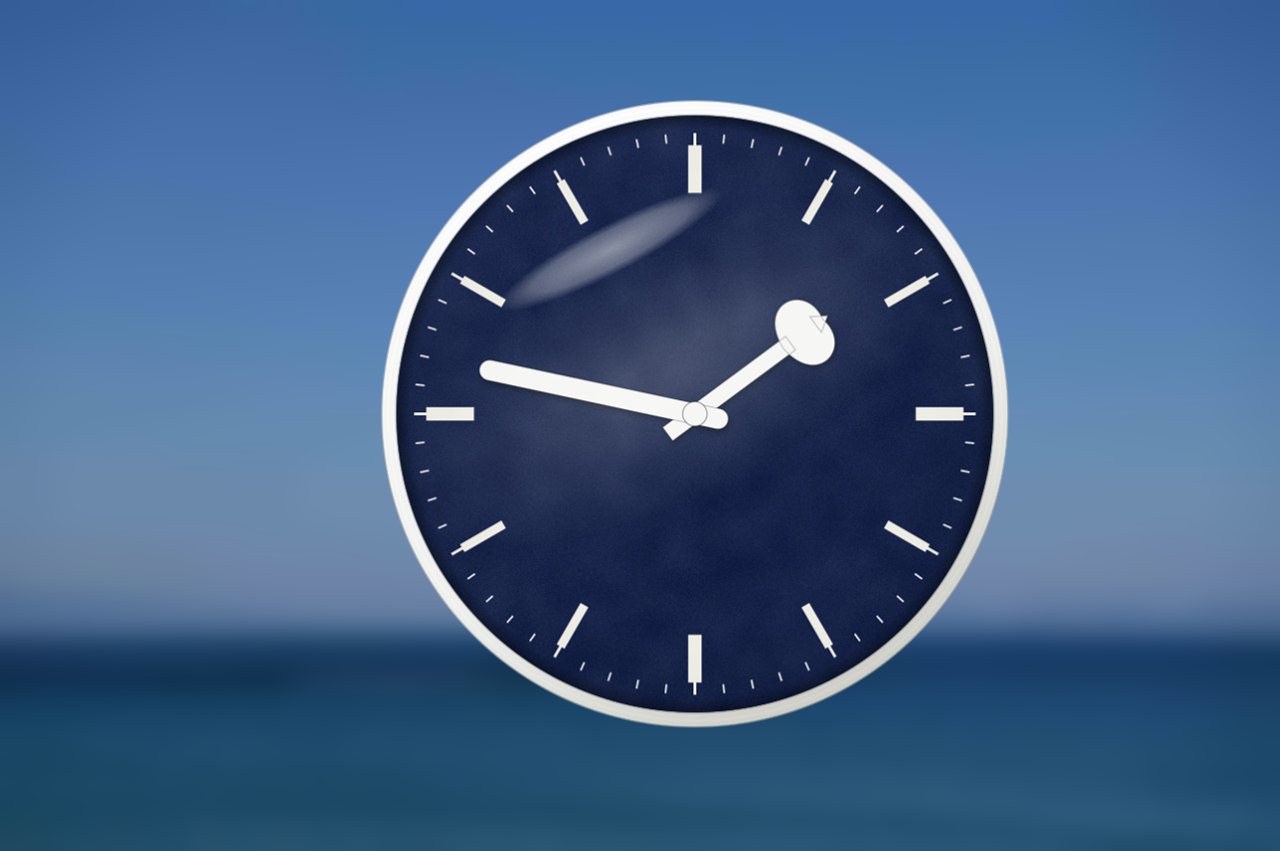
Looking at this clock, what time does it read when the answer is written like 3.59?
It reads 1.47
